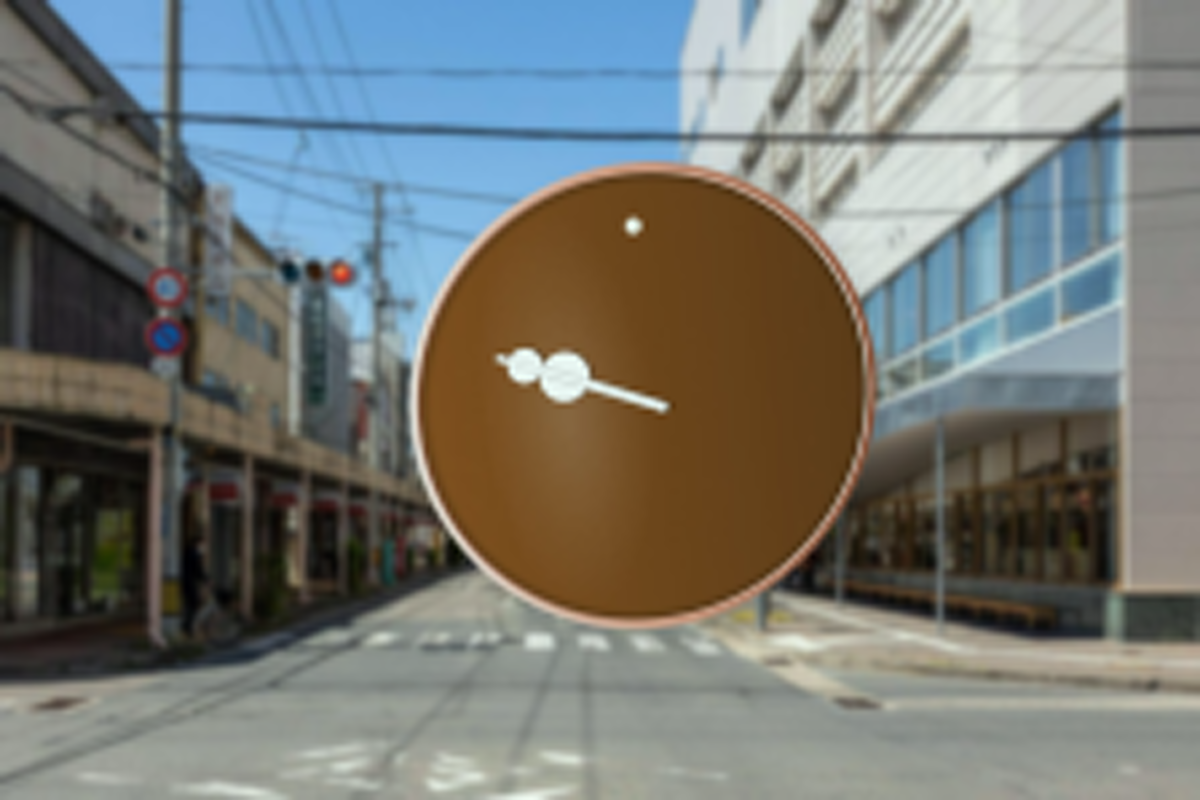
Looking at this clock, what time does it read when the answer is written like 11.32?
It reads 9.49
